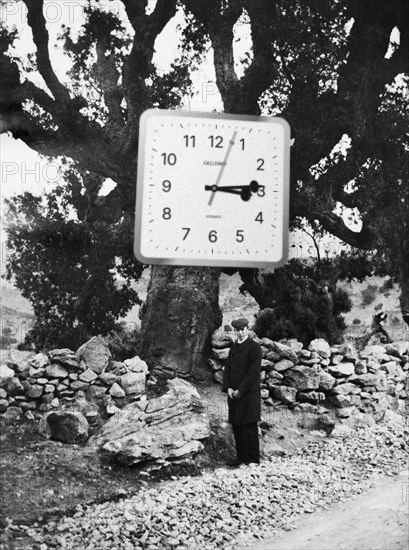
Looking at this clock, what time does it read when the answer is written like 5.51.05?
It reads 3.14.03
